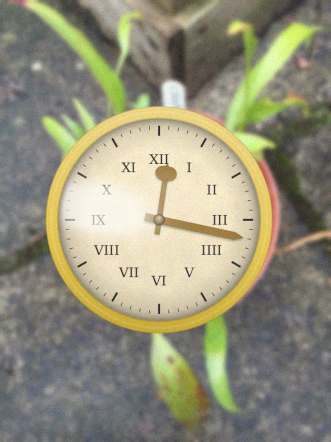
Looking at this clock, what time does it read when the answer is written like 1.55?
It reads 12.17
